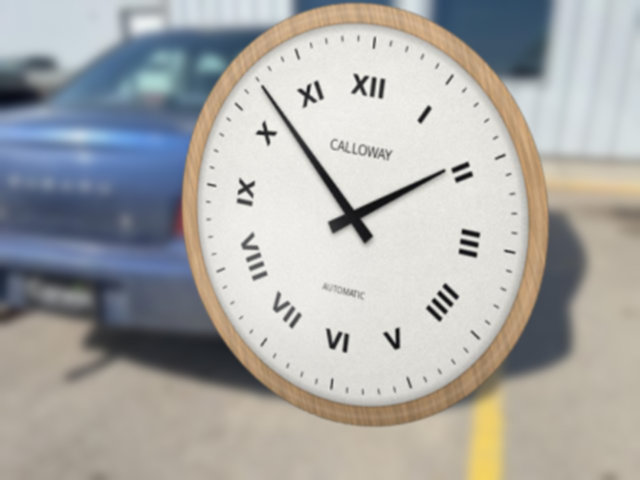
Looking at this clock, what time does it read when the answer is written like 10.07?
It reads 1.52
